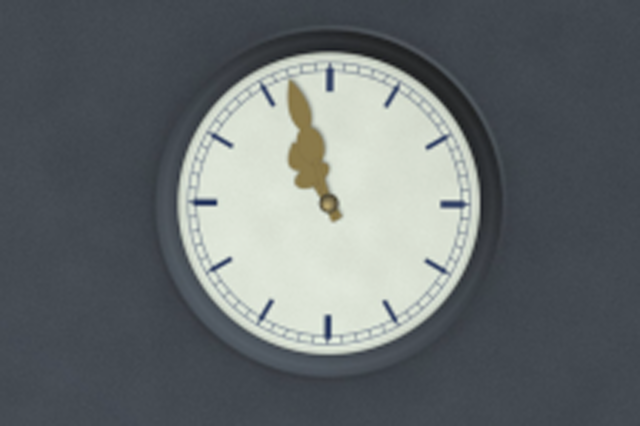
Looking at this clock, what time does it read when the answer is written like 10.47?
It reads 10.57
